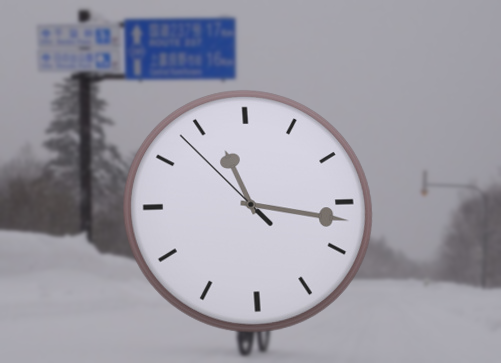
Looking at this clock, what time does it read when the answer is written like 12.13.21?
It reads 11.16.53
